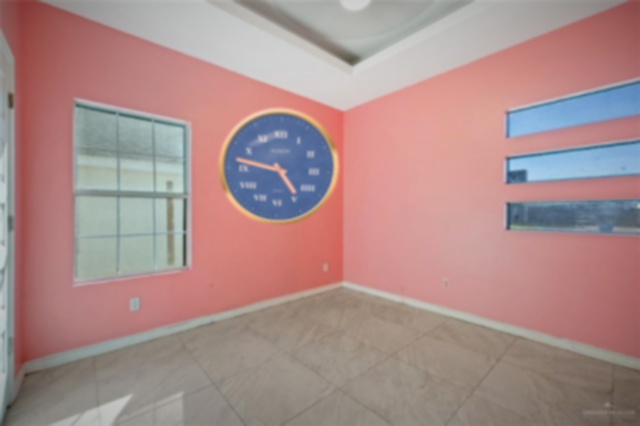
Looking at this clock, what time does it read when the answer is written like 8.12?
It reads 4.47
